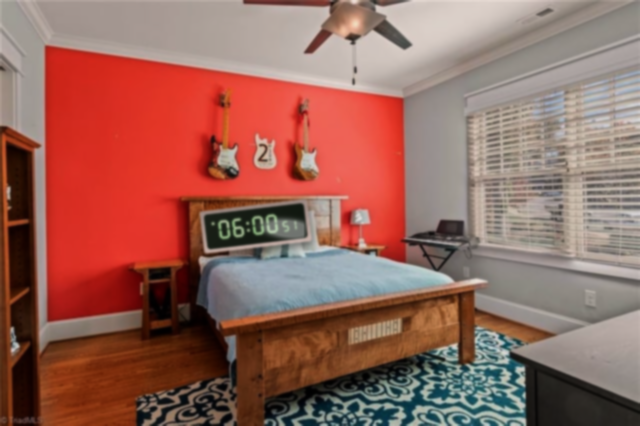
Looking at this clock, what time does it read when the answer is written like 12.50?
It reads 6.00
